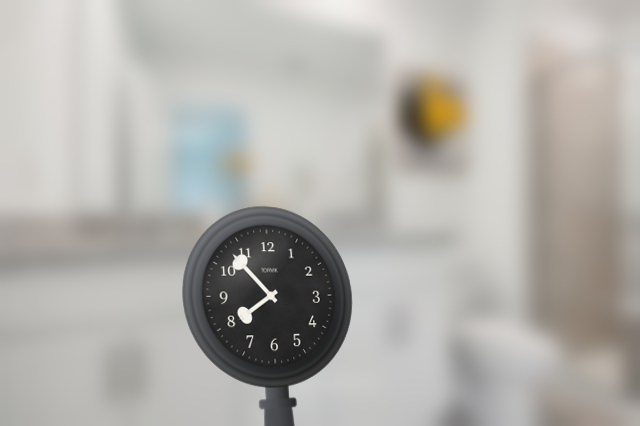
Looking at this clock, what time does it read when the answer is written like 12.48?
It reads 7.53
